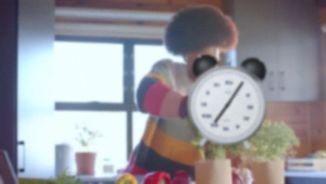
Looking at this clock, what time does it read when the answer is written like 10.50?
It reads 7.05
